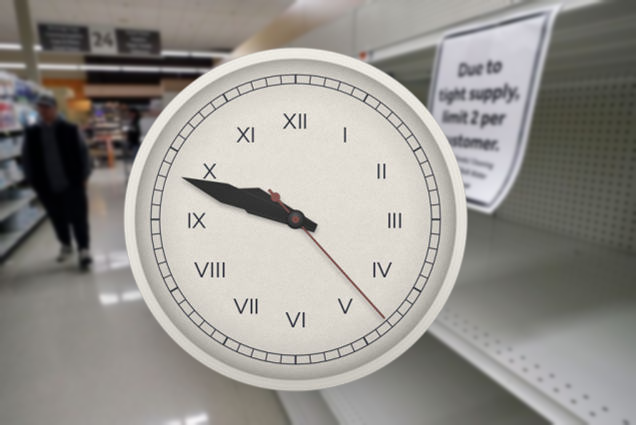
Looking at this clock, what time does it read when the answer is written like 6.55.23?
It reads 9.48.23
